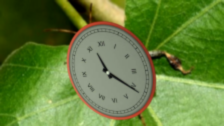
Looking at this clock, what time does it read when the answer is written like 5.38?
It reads 11.21
